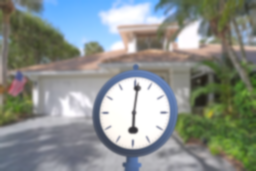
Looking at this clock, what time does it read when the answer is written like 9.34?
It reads 6.01
